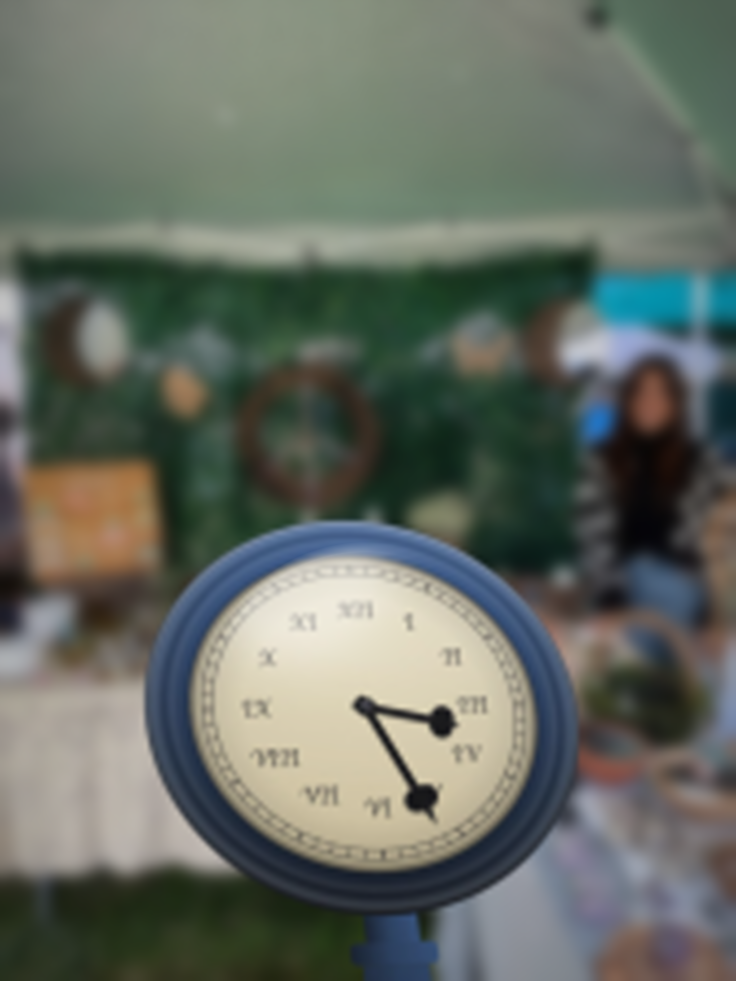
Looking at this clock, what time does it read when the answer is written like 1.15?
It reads 3.26
